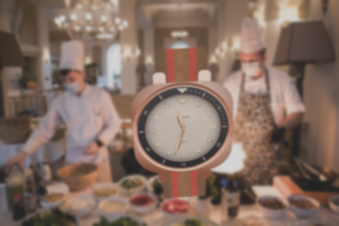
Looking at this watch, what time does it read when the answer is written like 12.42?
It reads 11.33
